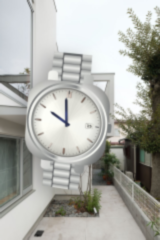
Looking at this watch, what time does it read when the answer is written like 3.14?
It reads 9.59
